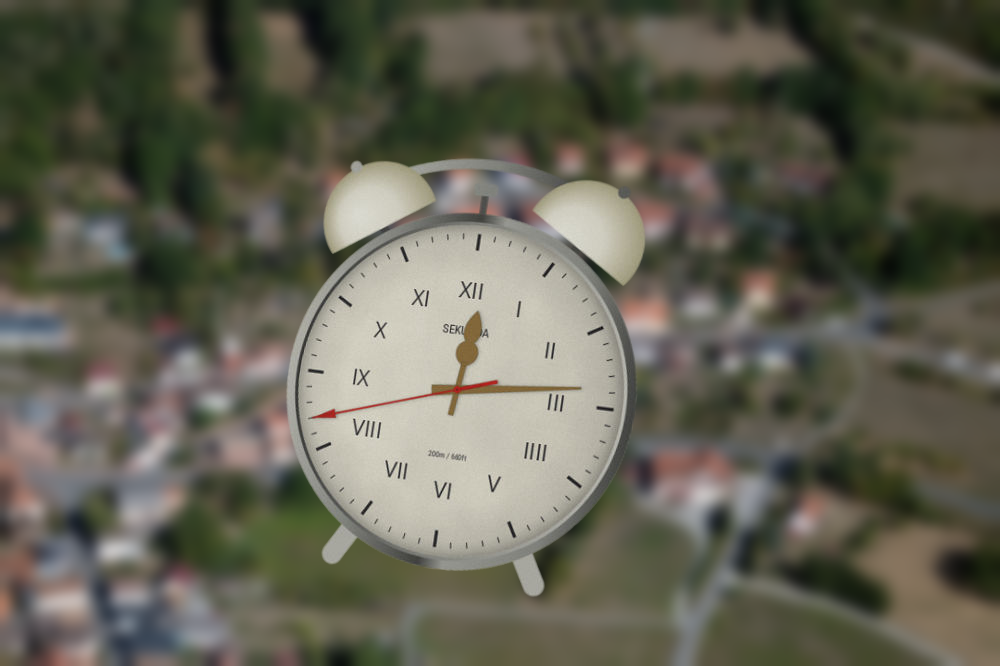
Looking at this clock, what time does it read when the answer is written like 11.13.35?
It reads 12.13.42
